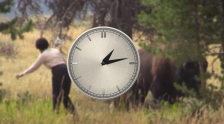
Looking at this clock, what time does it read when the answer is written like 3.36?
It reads 1.13
